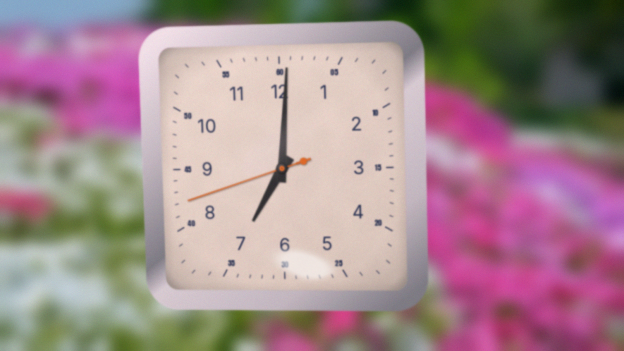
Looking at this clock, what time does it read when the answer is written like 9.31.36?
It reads 7.00.42
